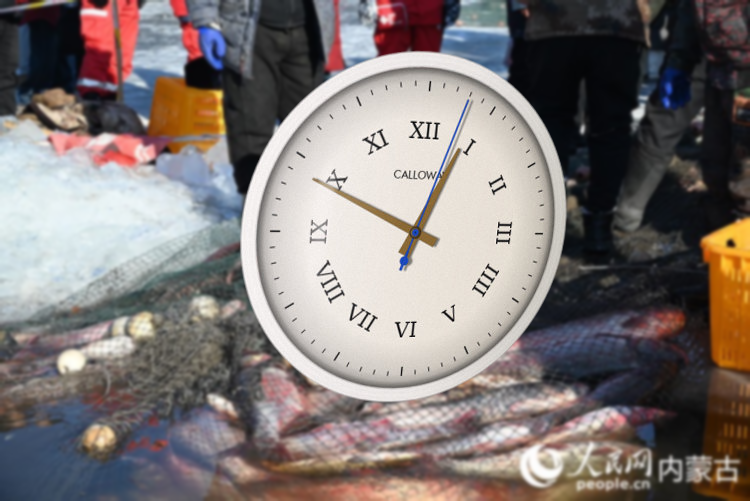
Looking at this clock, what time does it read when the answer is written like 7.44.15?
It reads 12.49.03
